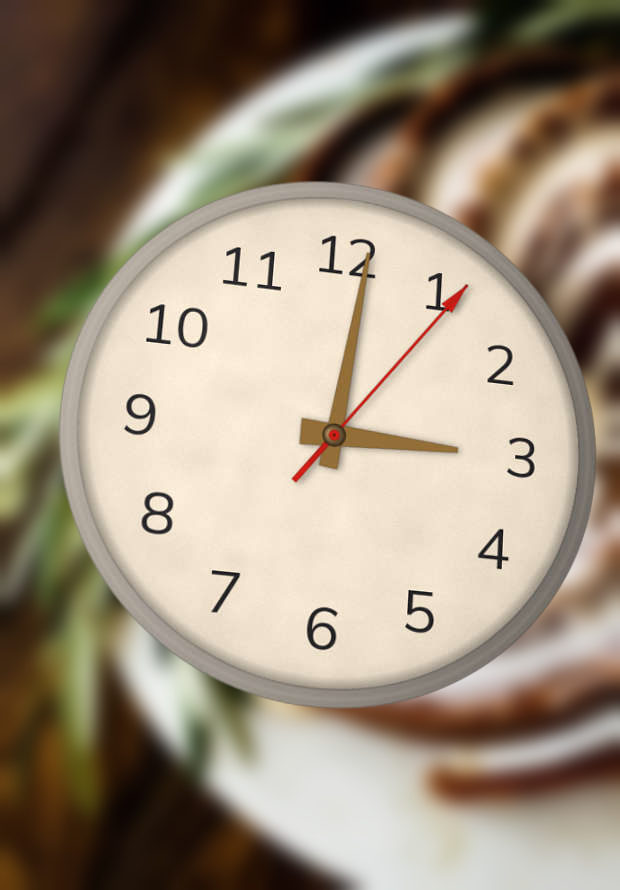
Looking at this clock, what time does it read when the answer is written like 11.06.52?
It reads 3.01.06
